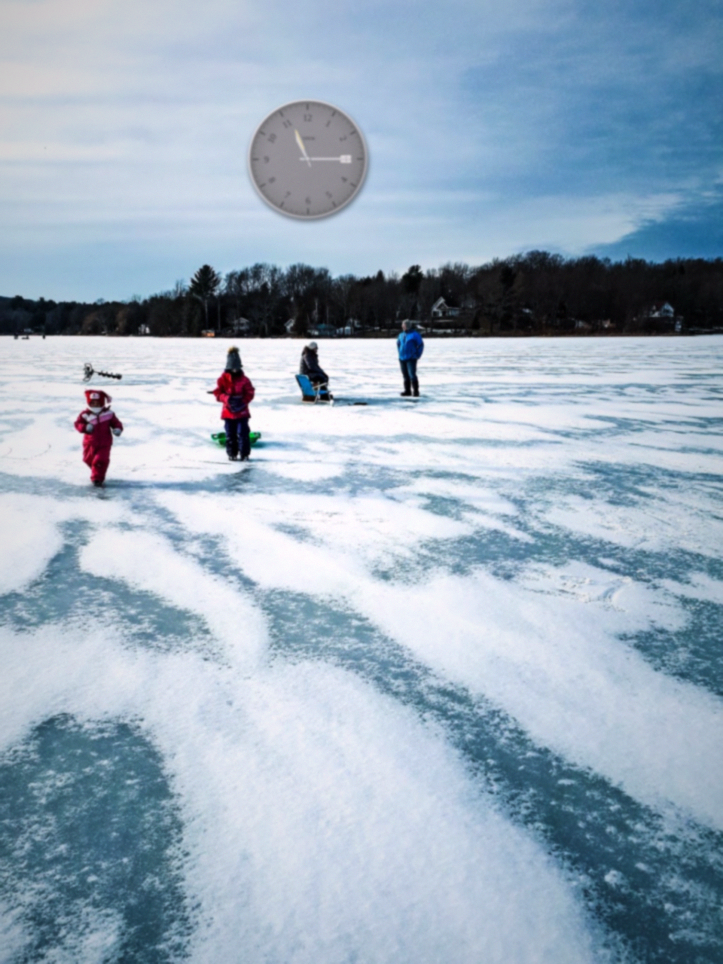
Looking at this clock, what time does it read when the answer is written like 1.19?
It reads 11.15
